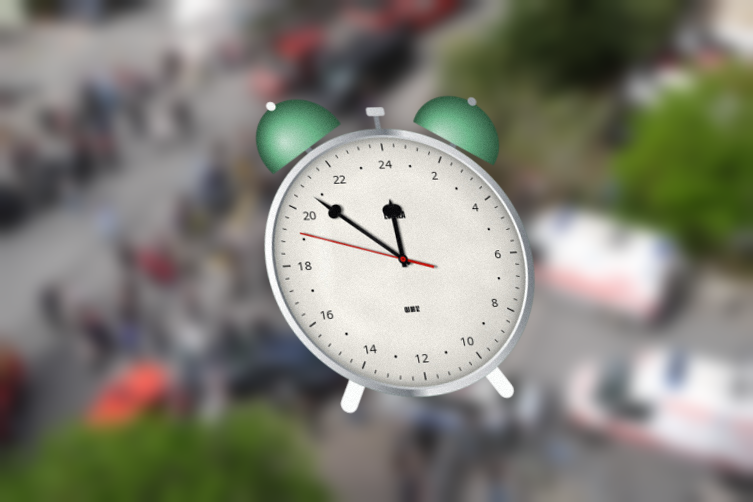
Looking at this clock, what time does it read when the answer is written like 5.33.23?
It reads 23.51.48
